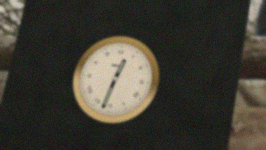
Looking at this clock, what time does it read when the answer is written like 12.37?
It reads 12.32
